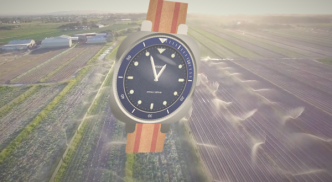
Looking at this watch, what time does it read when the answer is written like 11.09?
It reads 12.56
